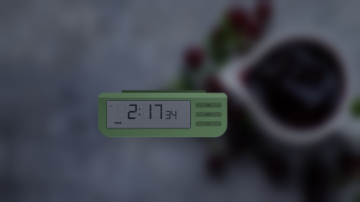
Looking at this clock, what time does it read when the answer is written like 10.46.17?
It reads 2.17.34
